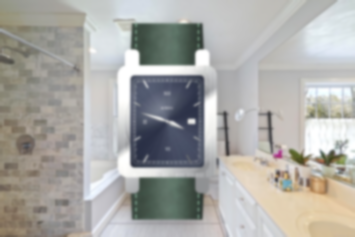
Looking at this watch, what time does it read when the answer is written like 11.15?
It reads 3.48
